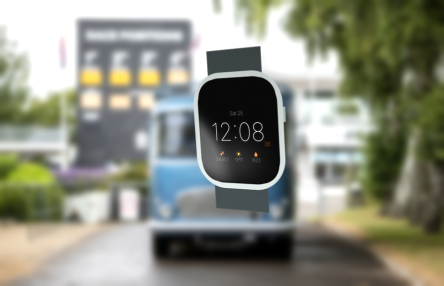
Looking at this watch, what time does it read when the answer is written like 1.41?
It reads 12.08
